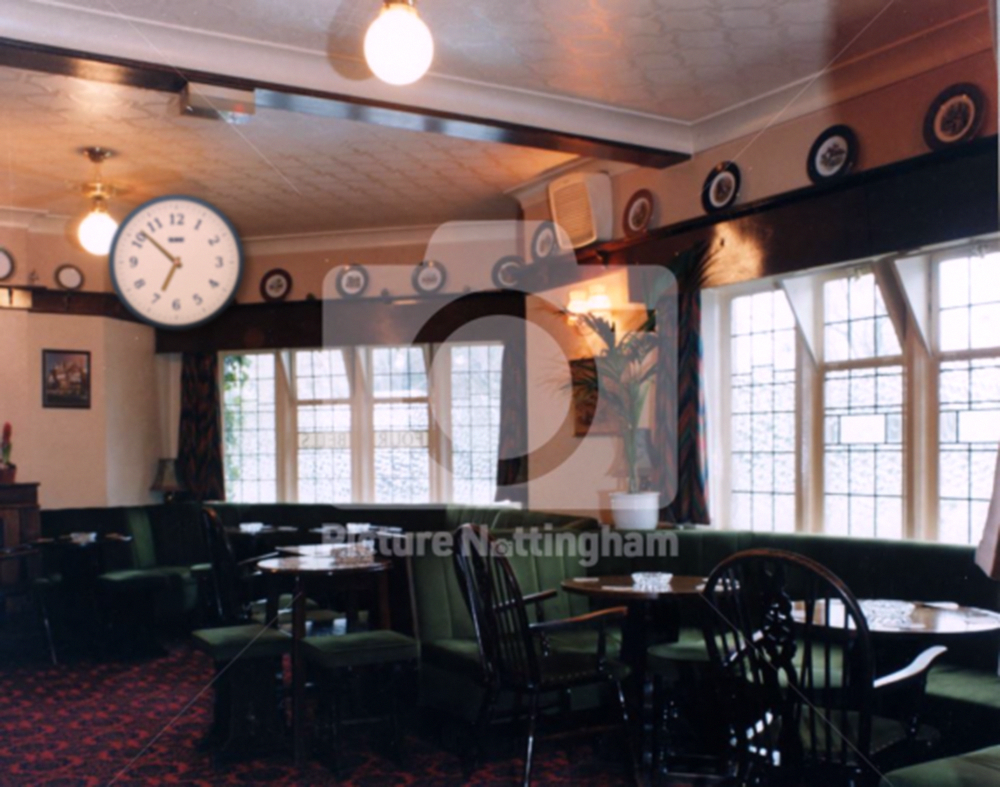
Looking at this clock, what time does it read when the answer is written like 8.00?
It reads 6.52
